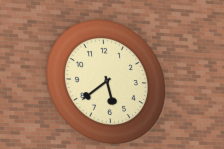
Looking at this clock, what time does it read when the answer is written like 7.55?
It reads 5.39
